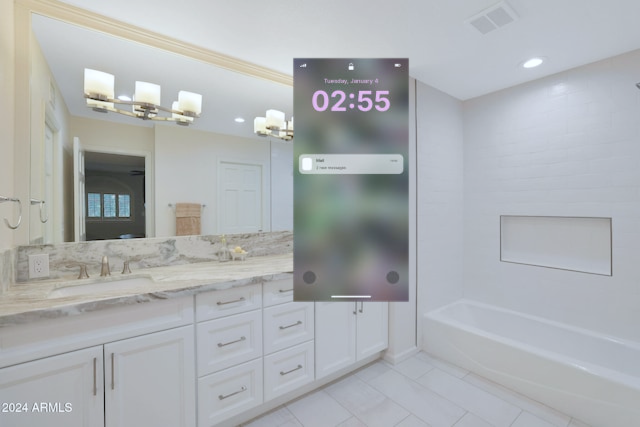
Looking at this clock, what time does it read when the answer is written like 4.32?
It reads 2.55
